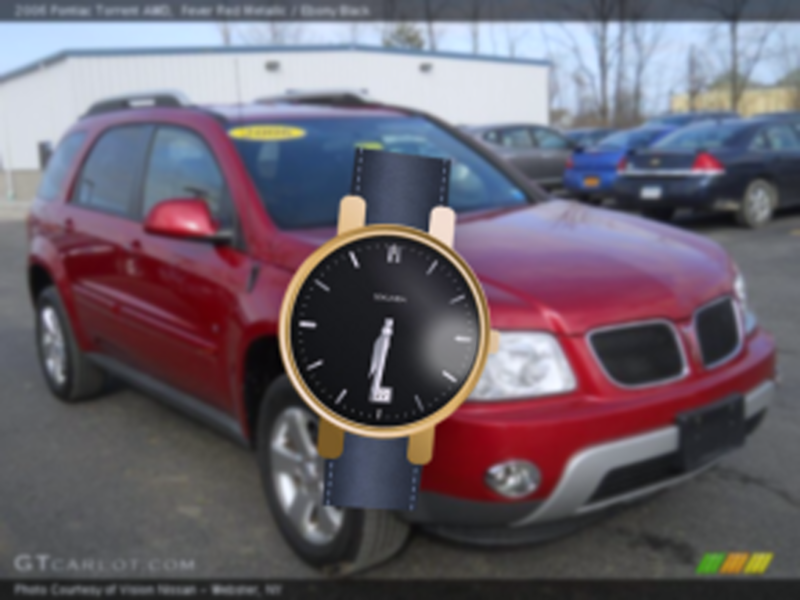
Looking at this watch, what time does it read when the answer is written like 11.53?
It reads 6.31
